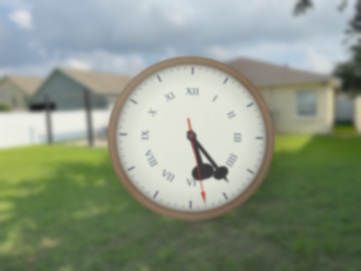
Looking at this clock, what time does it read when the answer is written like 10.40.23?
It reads 5.23.28
